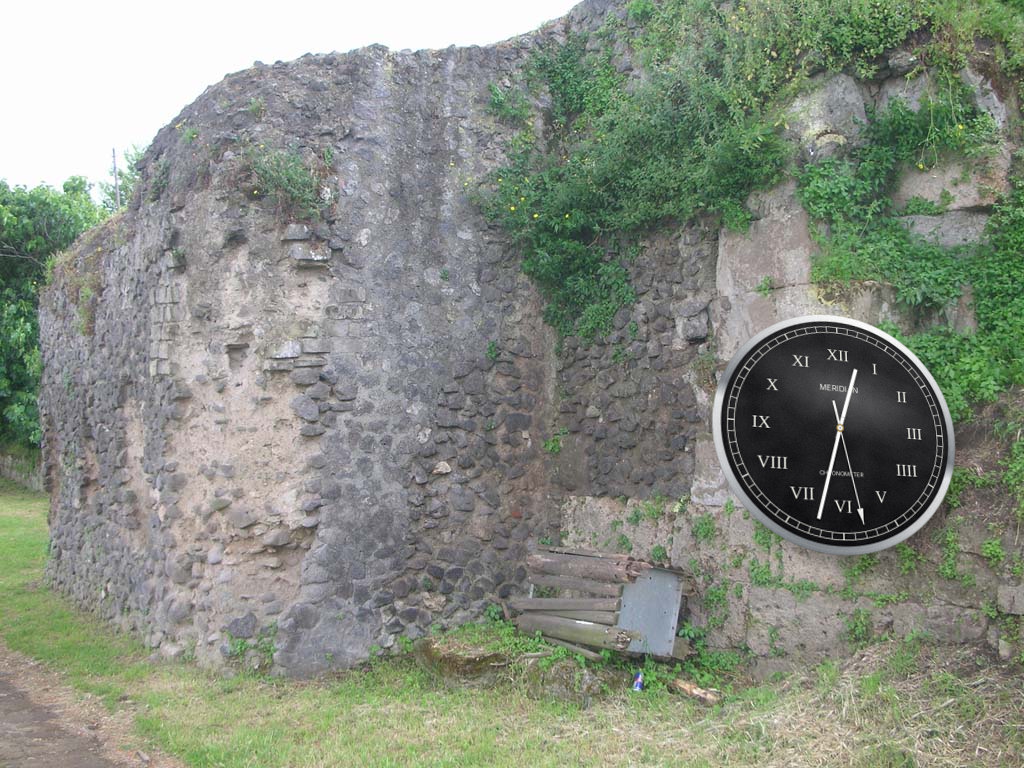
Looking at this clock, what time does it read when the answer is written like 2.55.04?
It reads 12.32.28
